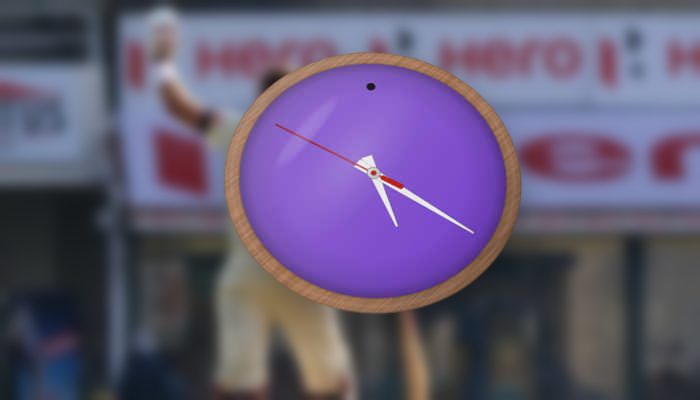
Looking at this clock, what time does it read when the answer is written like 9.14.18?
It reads 5.20.50
